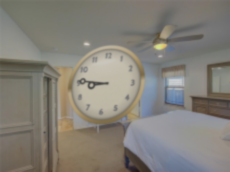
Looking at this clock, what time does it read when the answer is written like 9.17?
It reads 8.46
